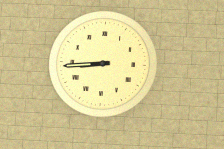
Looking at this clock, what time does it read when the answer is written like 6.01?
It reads 8.44
